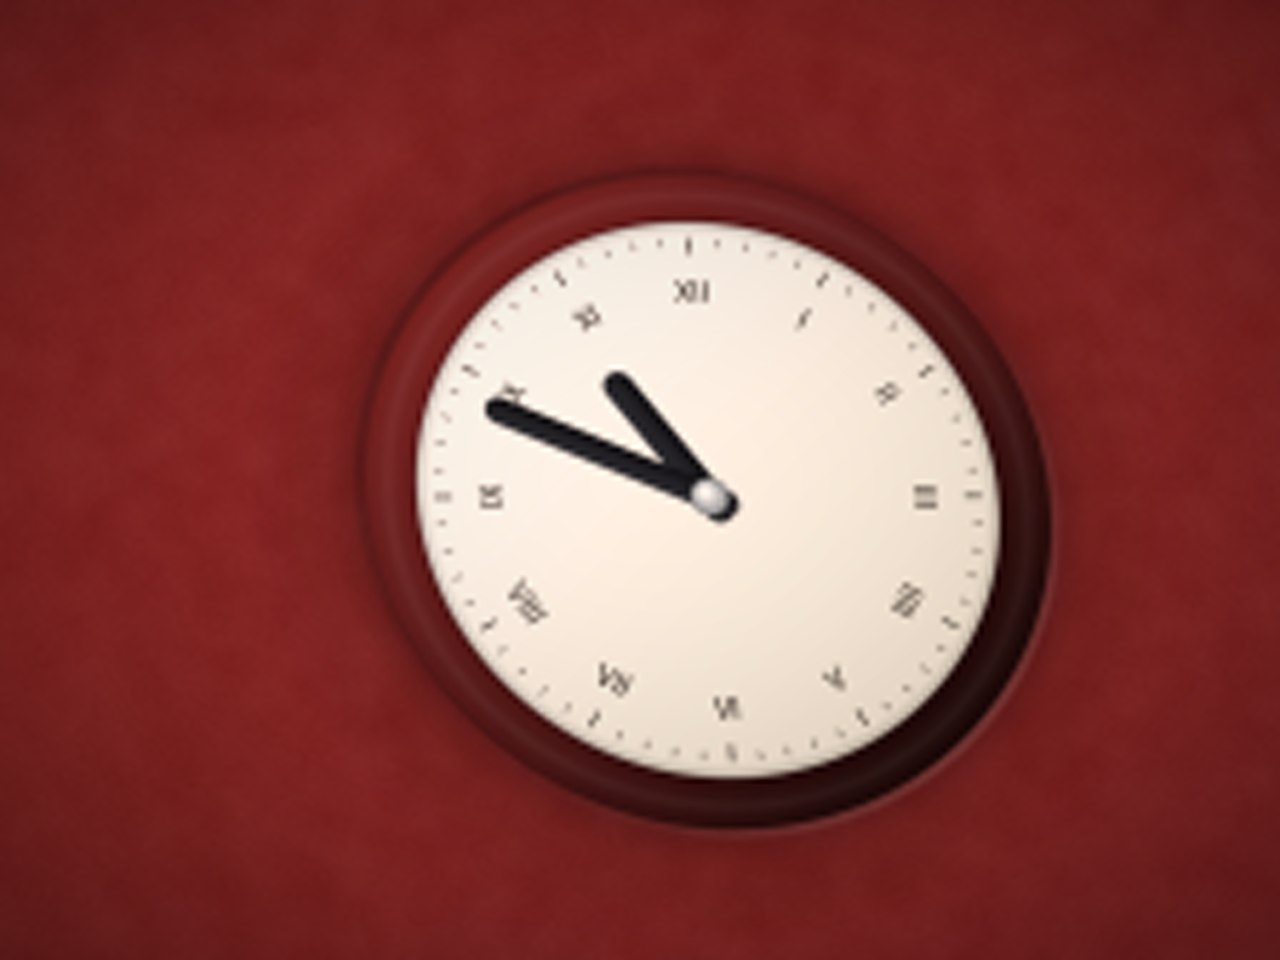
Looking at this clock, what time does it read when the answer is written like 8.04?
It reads 10.49
